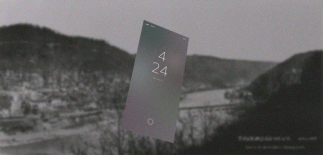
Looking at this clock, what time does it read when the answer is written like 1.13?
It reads 4.24
